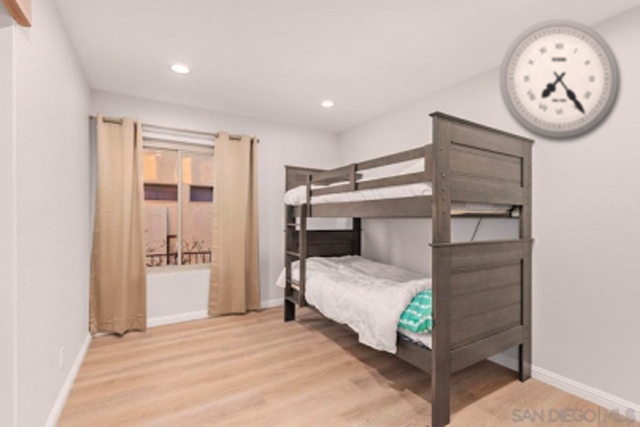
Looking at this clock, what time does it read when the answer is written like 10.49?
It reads 7.24
